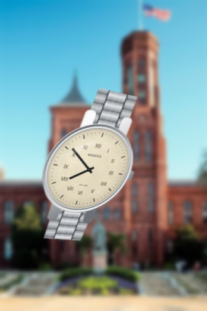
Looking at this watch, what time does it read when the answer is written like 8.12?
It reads 7.51
